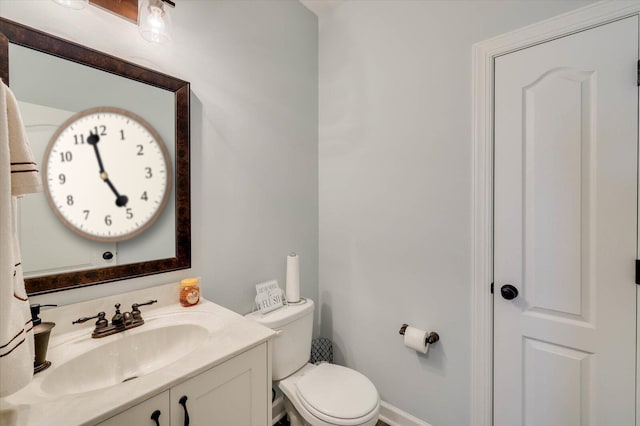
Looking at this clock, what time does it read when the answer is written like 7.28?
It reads 4.58
